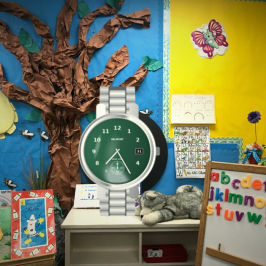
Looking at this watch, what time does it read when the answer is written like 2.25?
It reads 7.25
